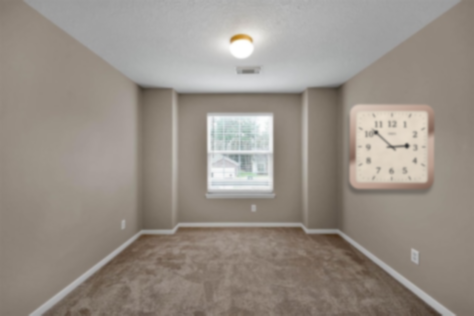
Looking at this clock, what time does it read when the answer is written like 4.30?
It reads 2.52
